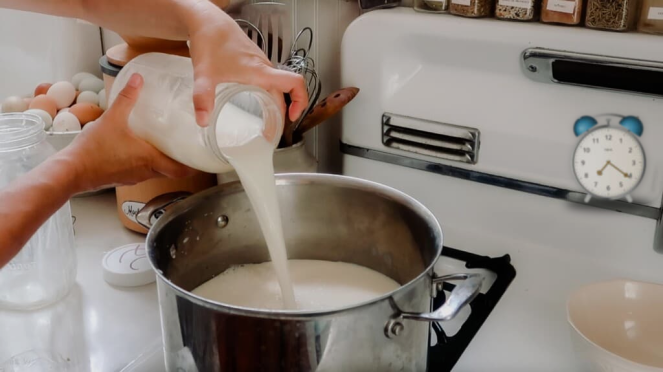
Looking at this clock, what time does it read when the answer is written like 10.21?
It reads 7.21
